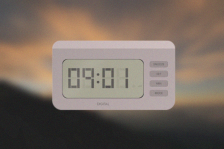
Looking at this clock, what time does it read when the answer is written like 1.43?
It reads 9.01
